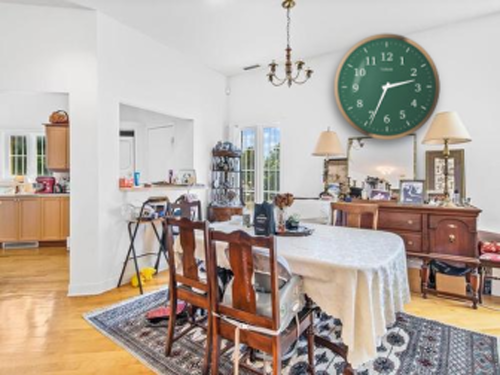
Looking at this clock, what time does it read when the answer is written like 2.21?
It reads 2.34
